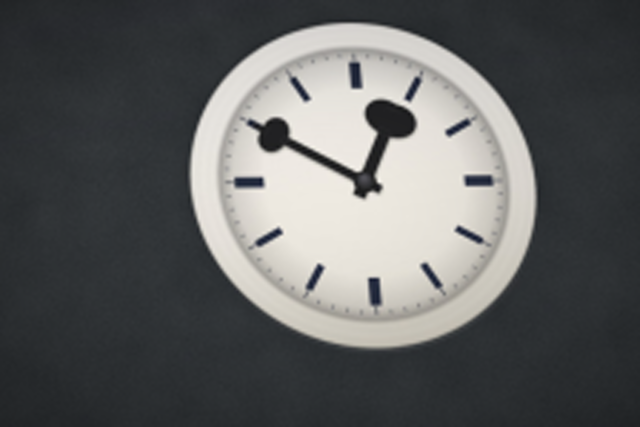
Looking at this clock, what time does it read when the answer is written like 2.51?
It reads 12.50
